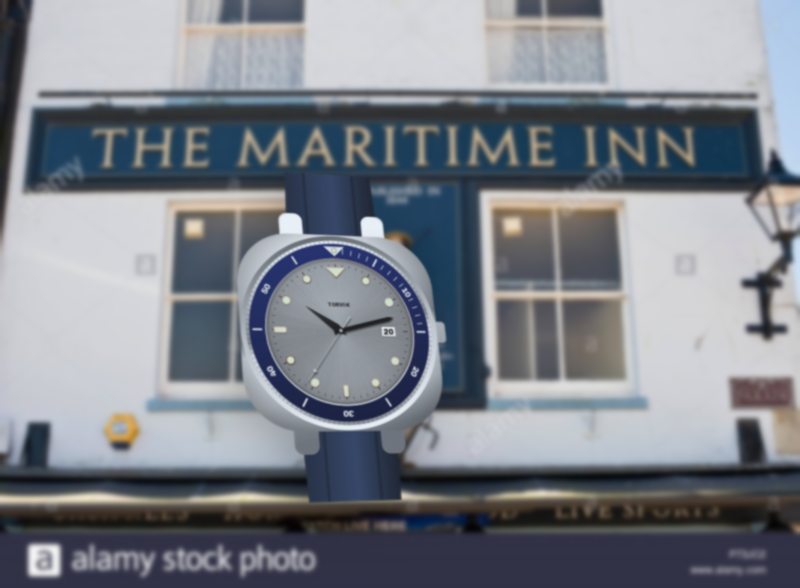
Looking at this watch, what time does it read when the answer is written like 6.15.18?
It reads 10.12.36
